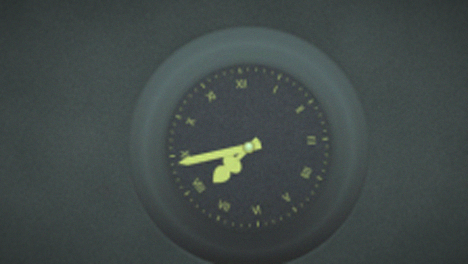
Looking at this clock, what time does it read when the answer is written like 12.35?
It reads 7.44
